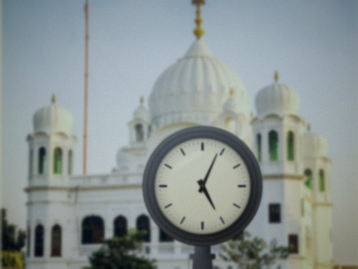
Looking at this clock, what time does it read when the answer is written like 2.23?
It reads 5.04
